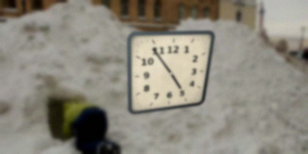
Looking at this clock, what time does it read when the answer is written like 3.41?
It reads 4.54
